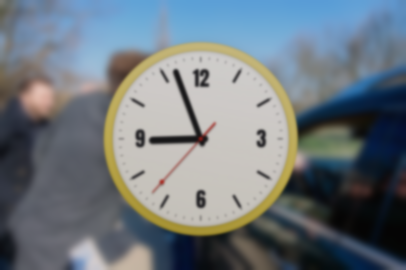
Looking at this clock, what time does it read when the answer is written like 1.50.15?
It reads 8.56.37
